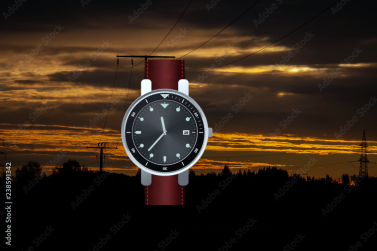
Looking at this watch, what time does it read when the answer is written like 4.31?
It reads 11.37
